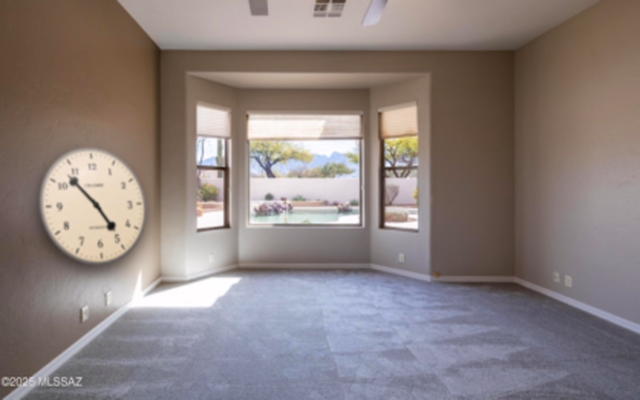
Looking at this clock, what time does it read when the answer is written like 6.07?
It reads 4.53
